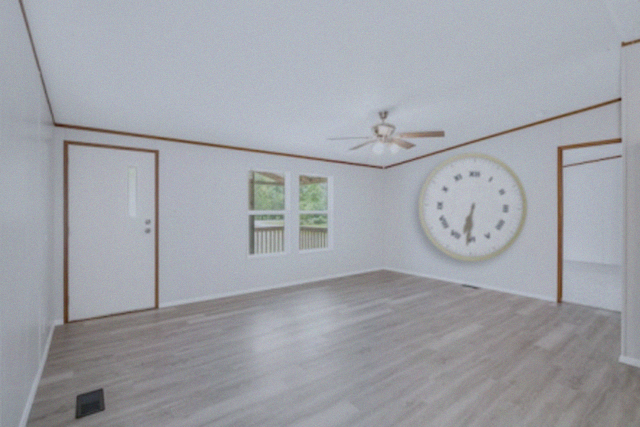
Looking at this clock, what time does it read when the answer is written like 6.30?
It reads 6.31
